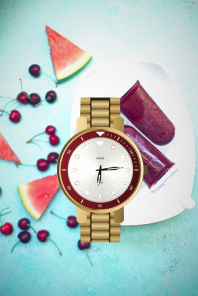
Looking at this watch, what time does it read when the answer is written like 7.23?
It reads 6.14
